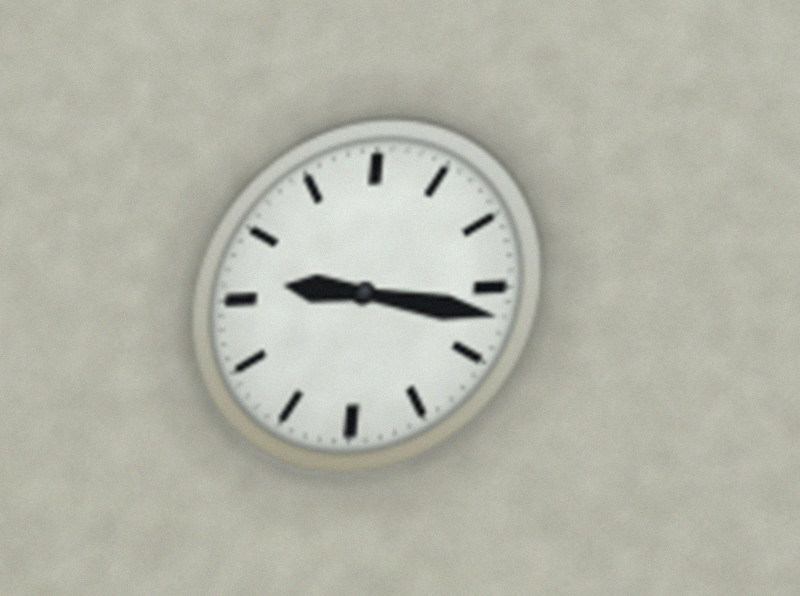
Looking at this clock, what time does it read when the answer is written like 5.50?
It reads 9.17
